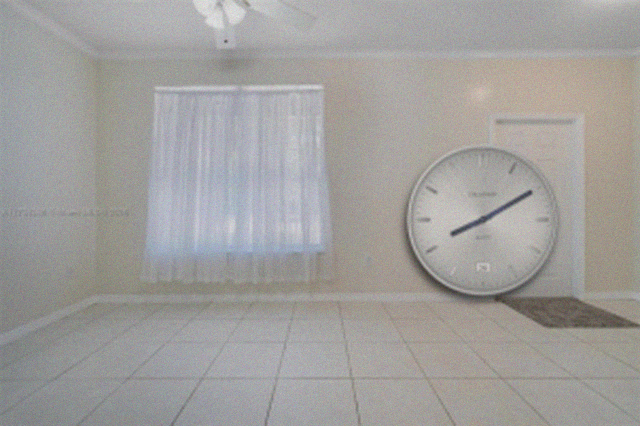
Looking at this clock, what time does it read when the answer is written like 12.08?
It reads 8.10
